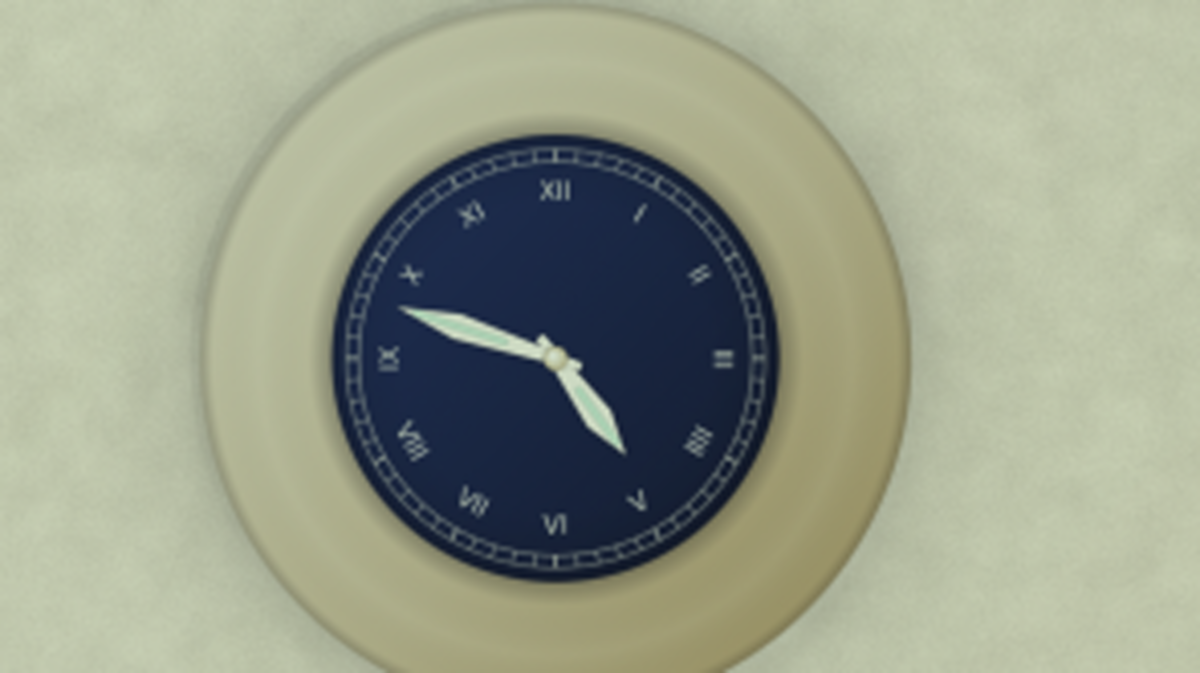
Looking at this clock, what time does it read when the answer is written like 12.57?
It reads 4.48
